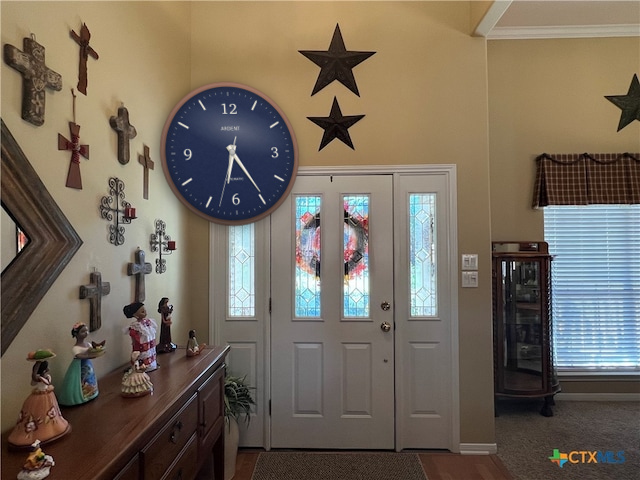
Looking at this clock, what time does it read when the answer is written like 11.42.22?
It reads 6.24.33
